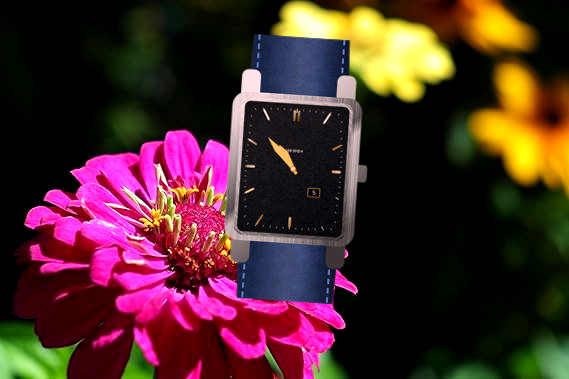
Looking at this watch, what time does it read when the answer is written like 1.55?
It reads 10.53
